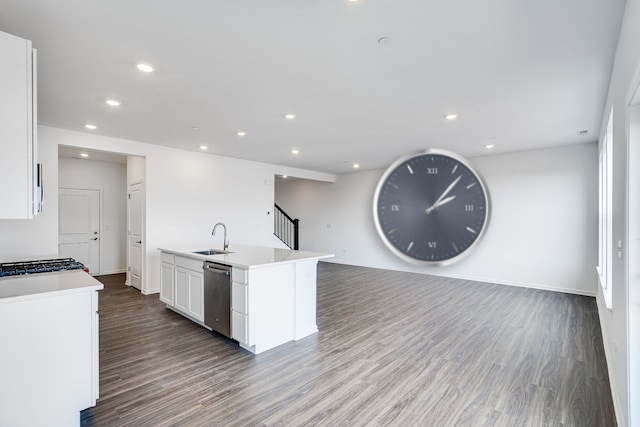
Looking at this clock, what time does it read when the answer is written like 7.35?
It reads 2.07
